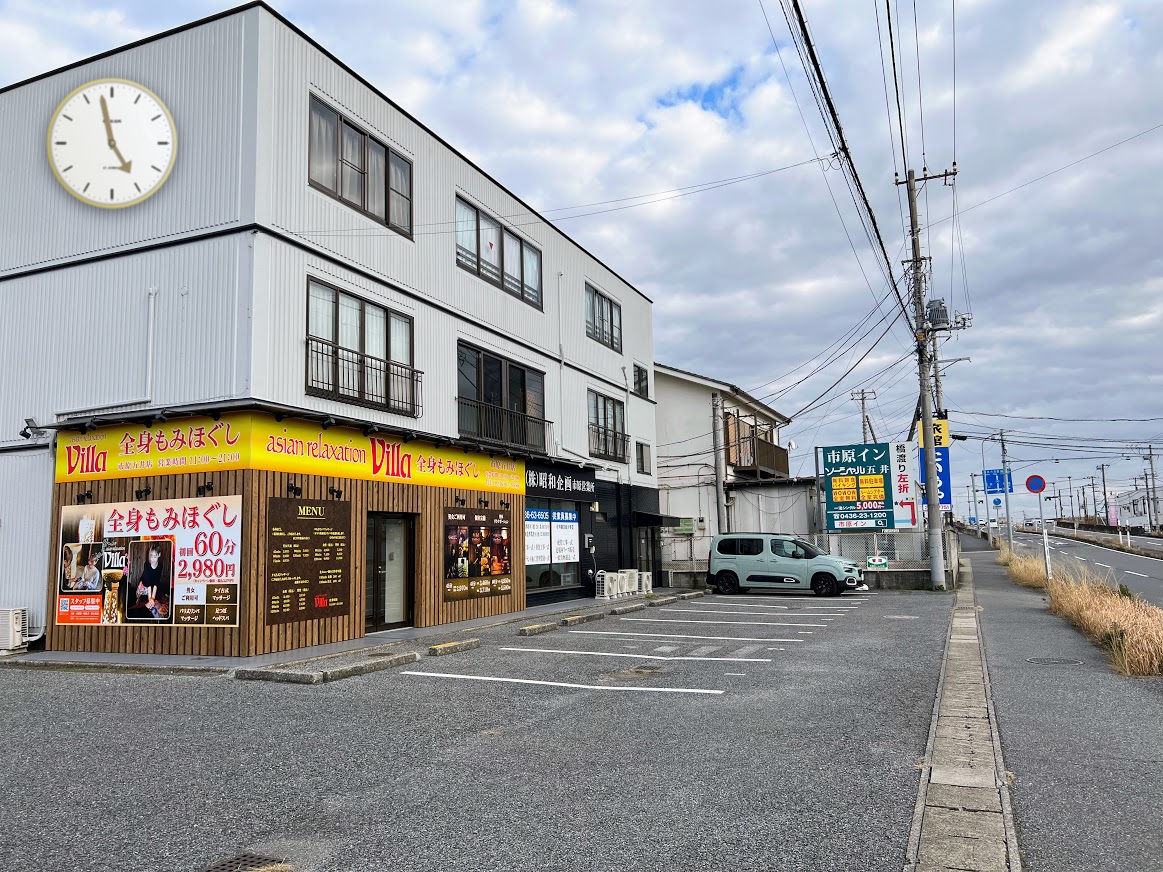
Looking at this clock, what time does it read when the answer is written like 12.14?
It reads 4.58
